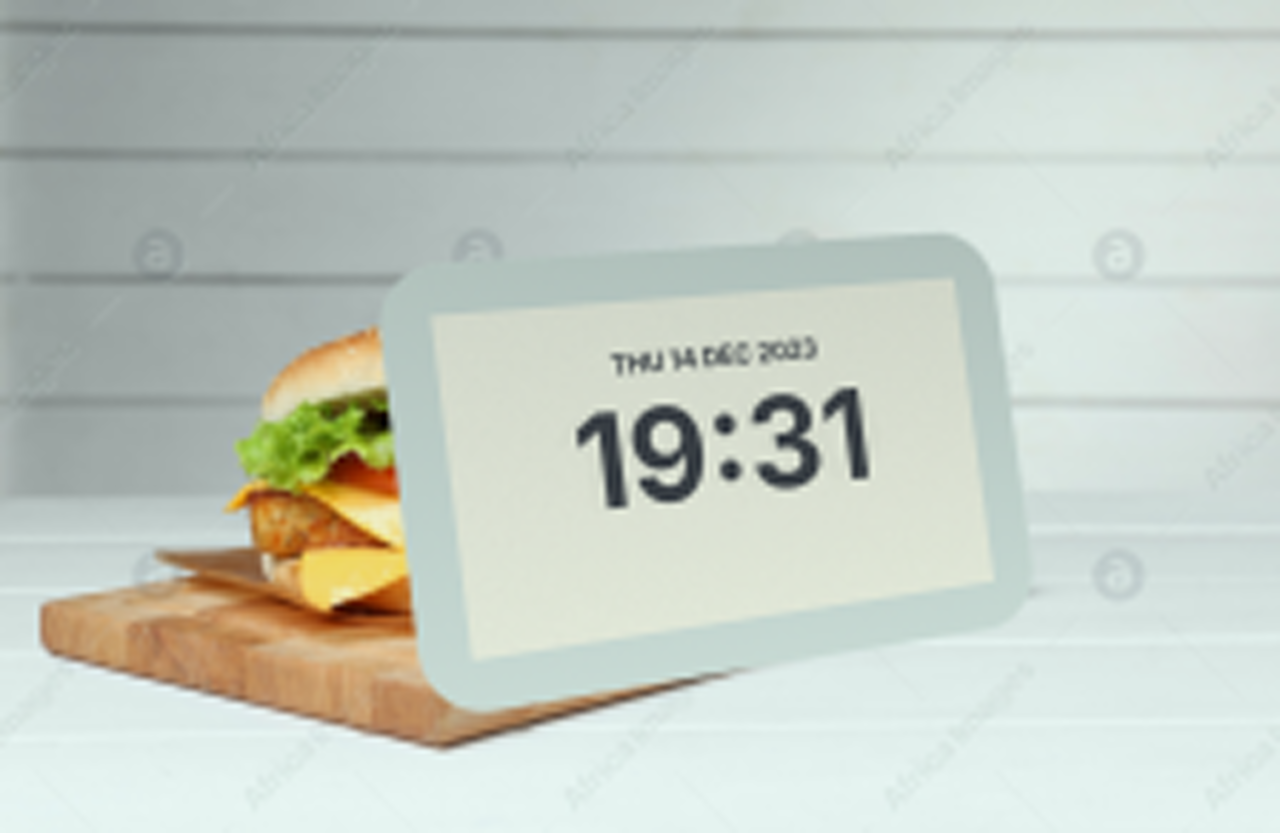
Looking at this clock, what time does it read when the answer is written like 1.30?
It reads 19.31
